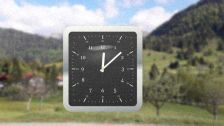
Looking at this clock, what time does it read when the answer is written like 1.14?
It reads 12.08
